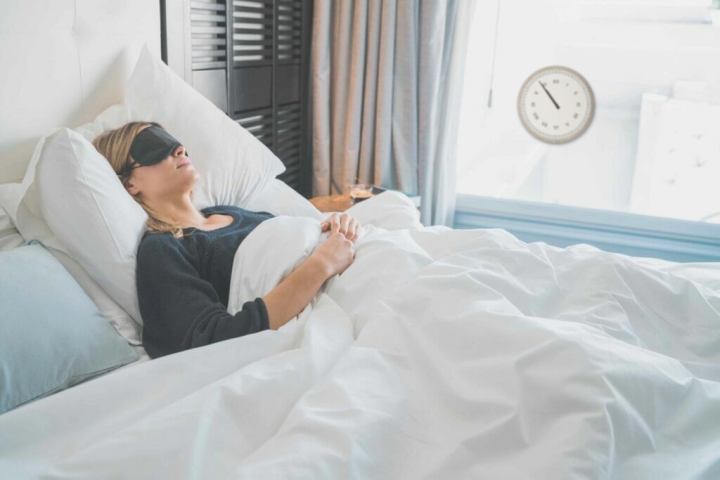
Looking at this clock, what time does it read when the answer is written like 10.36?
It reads 10.54
